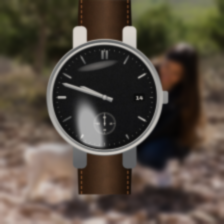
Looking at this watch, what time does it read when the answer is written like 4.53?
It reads 9.48
